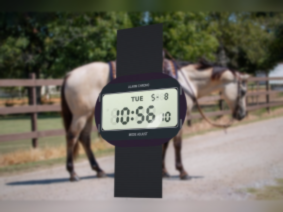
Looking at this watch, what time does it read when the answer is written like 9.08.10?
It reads 10.56.10
